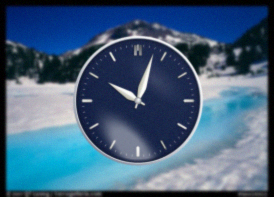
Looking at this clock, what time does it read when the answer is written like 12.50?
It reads 10.03
